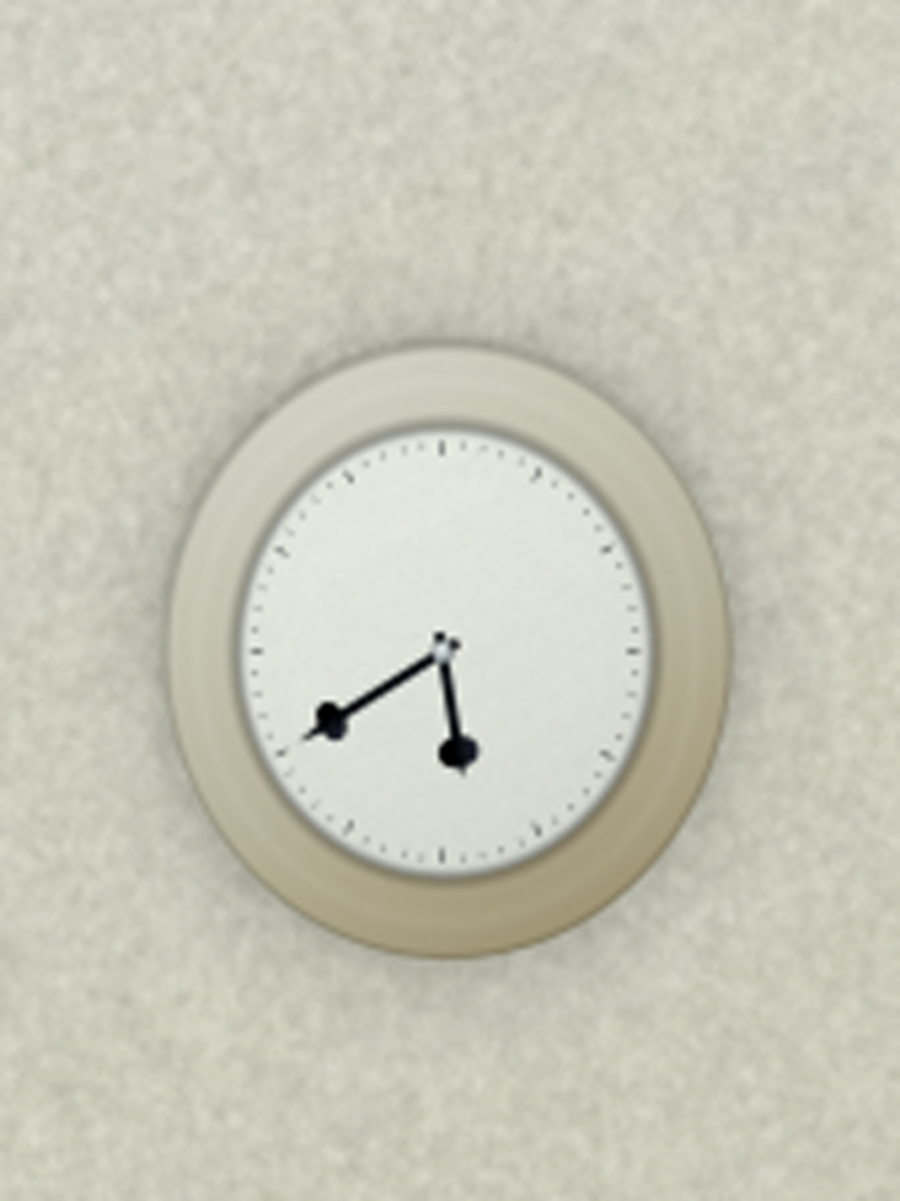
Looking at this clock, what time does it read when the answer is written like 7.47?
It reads 5.40
